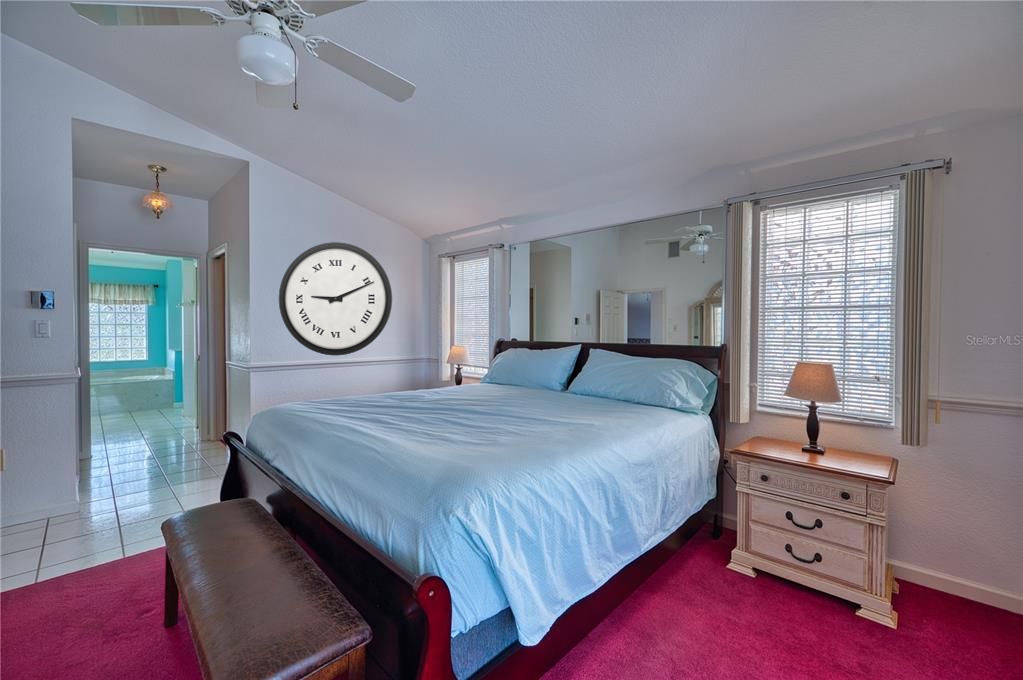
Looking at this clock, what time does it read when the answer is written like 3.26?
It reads 9.11
